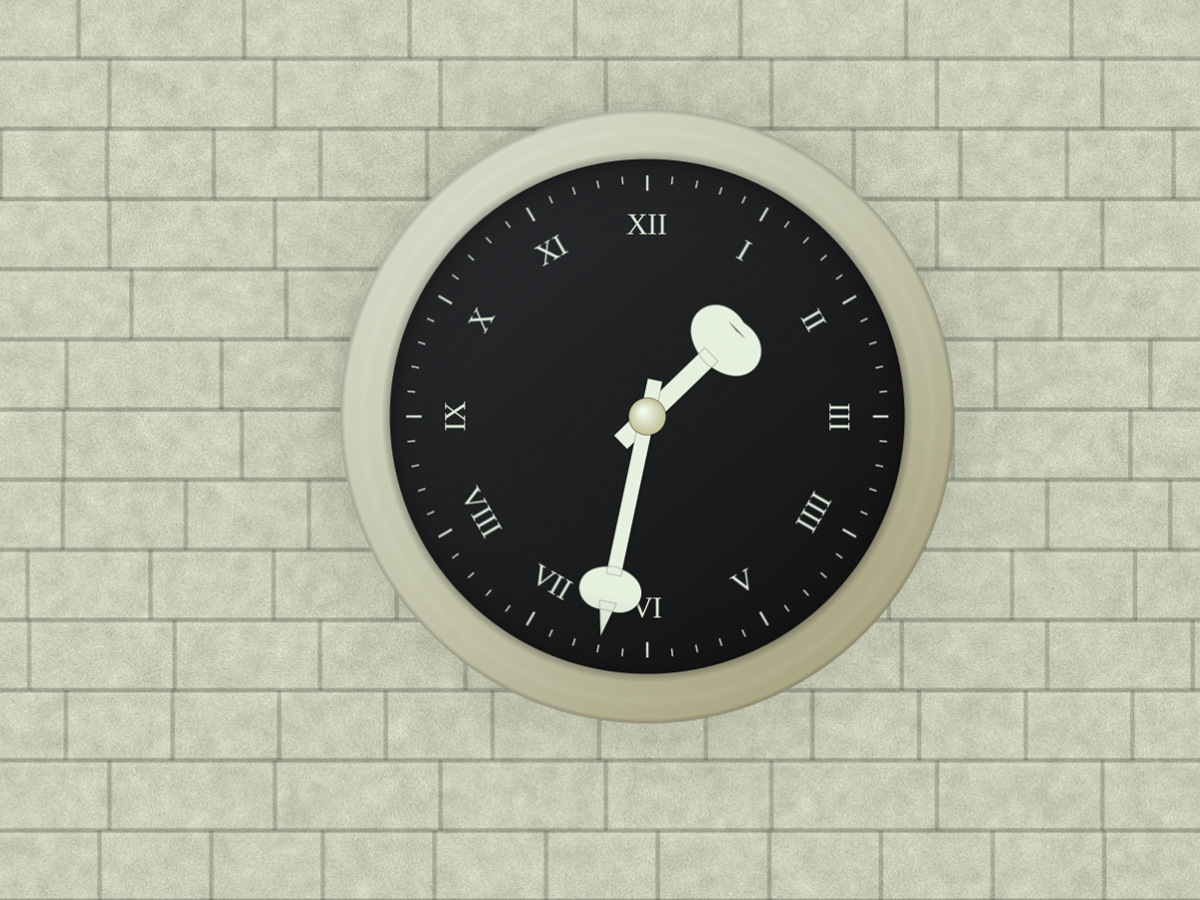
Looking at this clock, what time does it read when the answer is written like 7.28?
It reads 1.32
